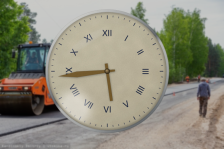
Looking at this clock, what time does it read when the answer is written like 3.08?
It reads 5.44
